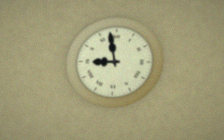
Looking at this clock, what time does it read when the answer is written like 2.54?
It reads 8.58
